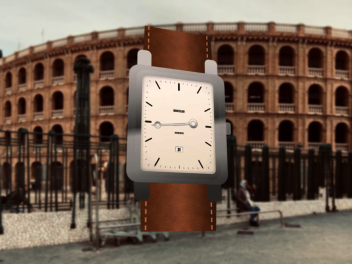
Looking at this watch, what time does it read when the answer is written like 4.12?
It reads 2.44
